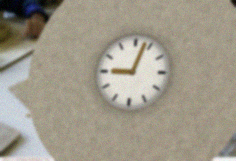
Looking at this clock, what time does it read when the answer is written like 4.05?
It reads 9.03
